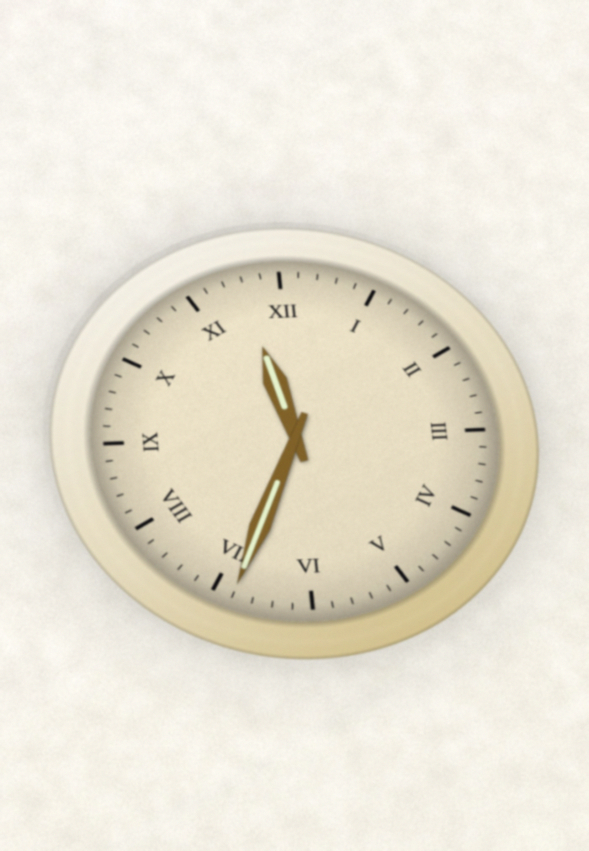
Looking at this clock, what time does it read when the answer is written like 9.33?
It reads 11.34
